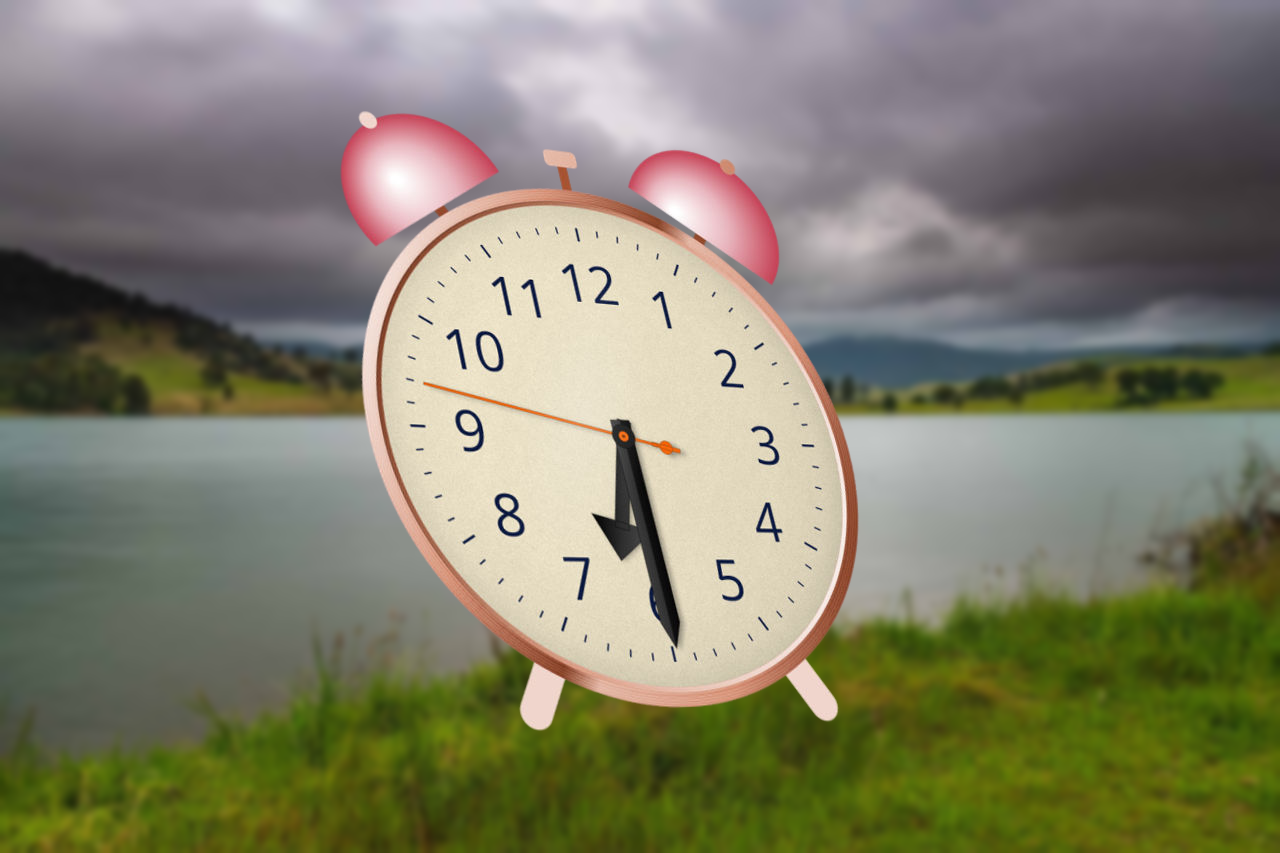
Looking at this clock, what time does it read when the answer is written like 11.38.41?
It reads 6.29.47
